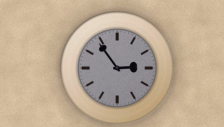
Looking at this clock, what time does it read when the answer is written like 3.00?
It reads 2.54
